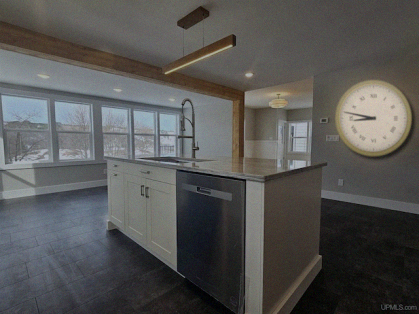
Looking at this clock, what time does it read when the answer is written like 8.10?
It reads 8.47
